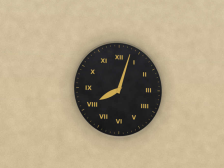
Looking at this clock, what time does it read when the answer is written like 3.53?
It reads 8.03
